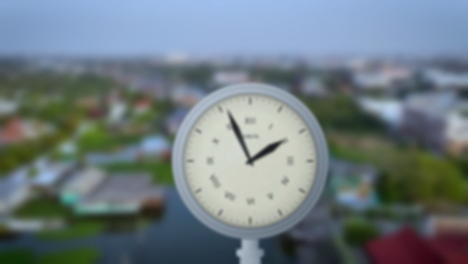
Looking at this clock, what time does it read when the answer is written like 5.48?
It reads 1.56
